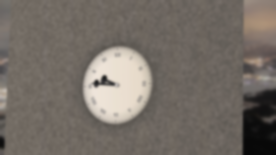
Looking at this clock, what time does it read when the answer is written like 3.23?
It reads 9.46
